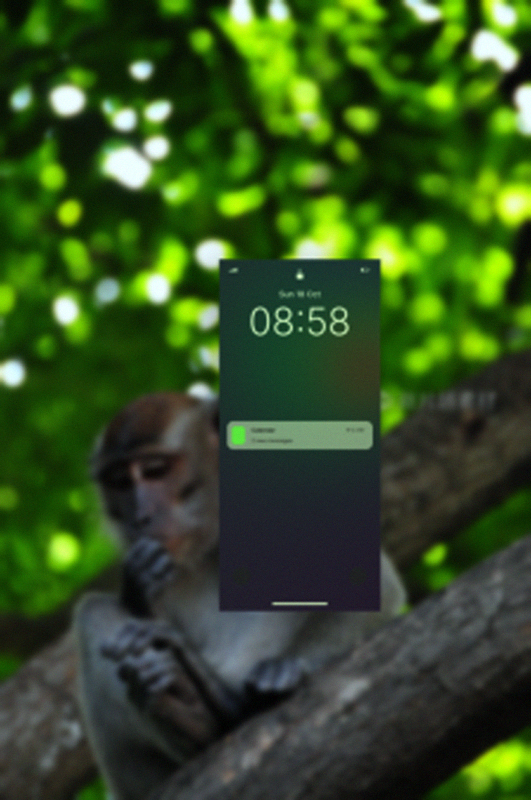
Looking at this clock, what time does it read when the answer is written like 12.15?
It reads 8.58
